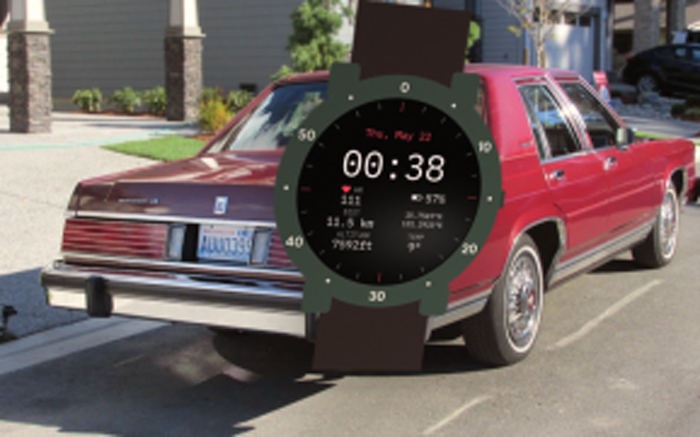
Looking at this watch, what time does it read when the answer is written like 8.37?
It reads 0.38
